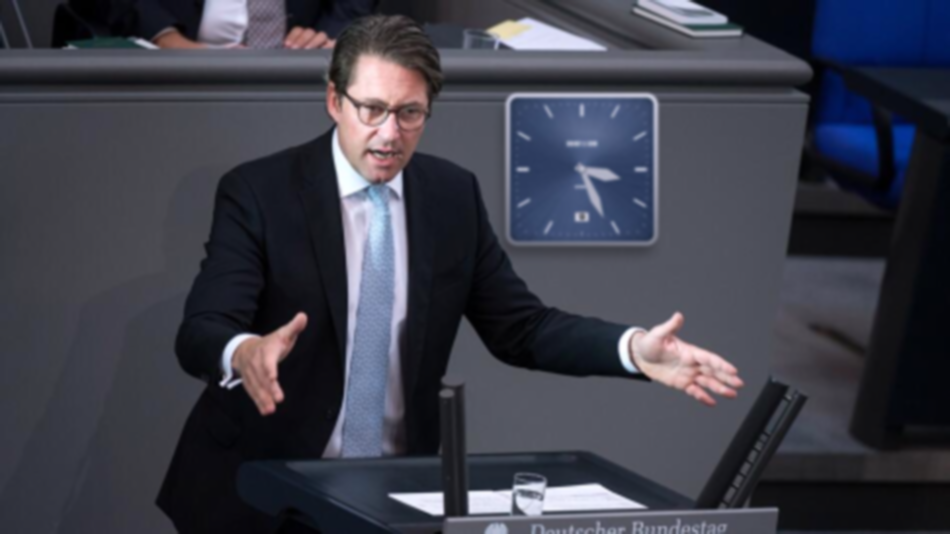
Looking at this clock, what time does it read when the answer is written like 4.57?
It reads 3.26
